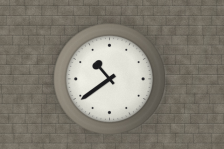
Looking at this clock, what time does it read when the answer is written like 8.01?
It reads 10.39
